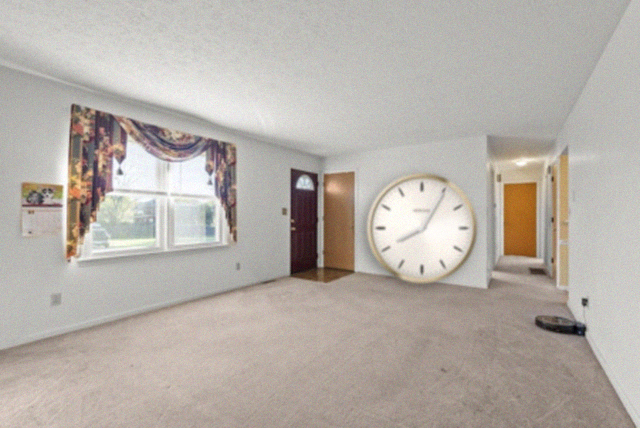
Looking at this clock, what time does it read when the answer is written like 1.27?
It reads 8.05
